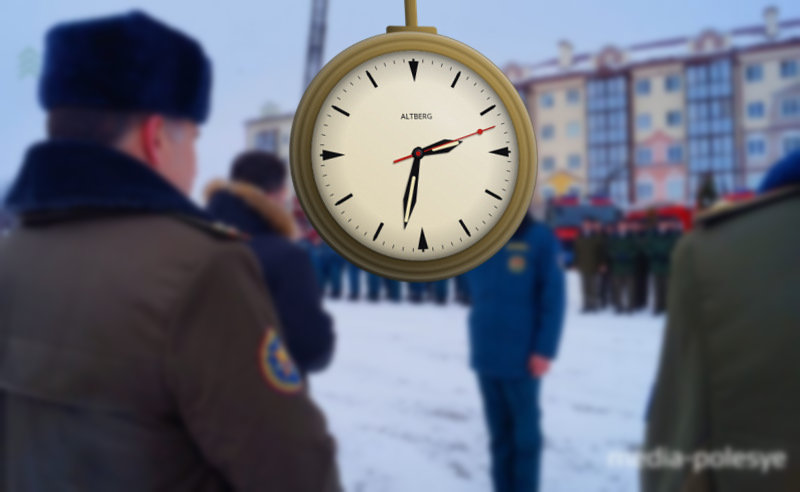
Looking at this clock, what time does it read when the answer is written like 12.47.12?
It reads 2.32.12
